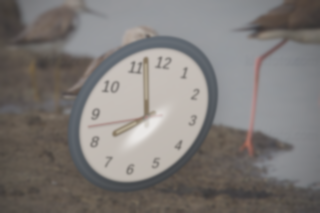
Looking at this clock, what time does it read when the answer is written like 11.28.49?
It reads 7.56.43
